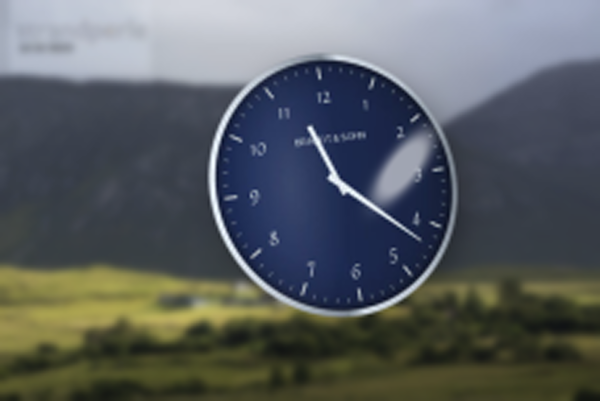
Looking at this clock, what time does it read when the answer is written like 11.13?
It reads 11.22
